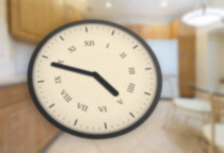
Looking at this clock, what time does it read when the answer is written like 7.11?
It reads 4.49
